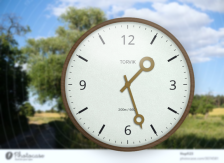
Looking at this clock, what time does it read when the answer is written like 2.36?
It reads 1.27
